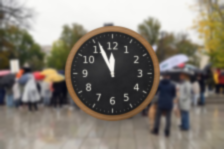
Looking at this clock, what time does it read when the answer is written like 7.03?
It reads 11.56
